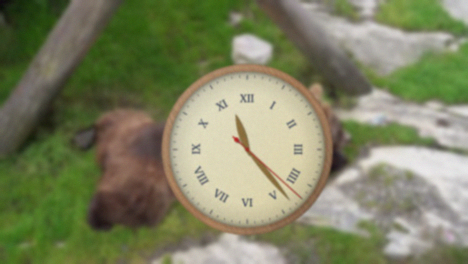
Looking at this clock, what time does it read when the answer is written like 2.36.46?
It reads 11.23.22
